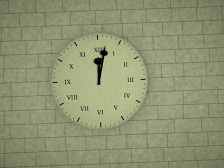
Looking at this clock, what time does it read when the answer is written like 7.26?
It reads 12.02
